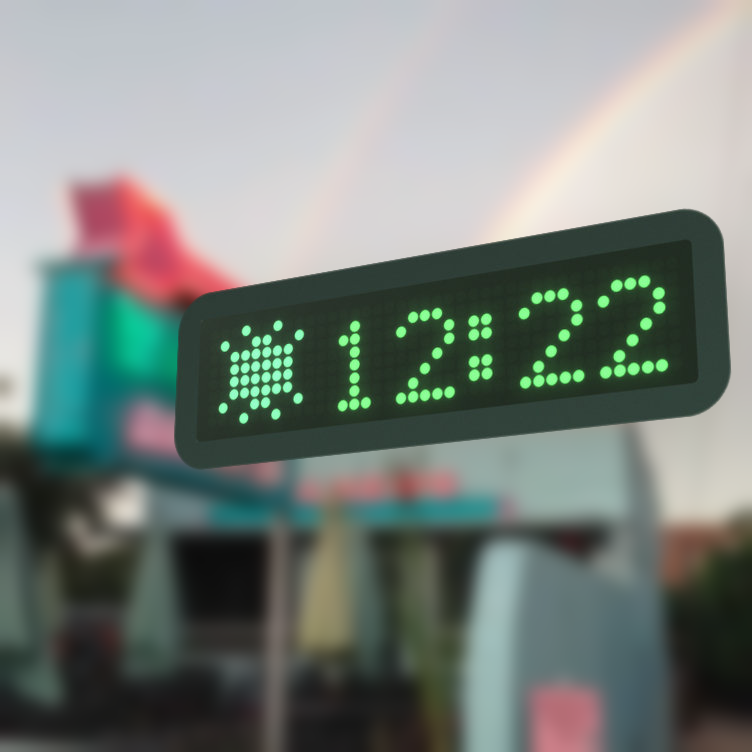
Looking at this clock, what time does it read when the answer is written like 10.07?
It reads 12.22
